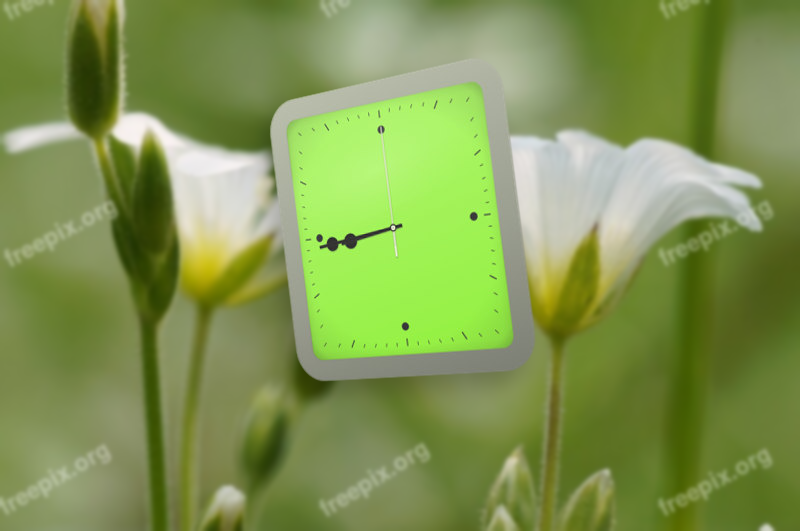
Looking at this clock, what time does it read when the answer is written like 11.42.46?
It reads 8.44.00
